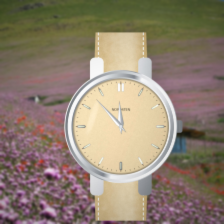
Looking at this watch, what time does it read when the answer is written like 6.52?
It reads 11.53
